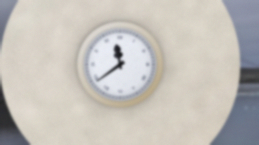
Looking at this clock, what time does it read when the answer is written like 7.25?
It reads 11.39
